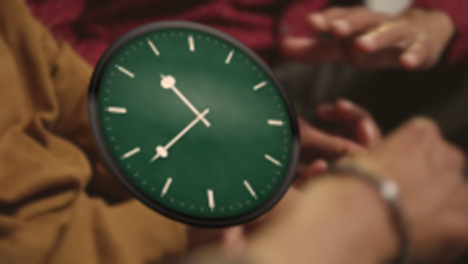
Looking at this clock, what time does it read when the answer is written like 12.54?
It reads 10.38
